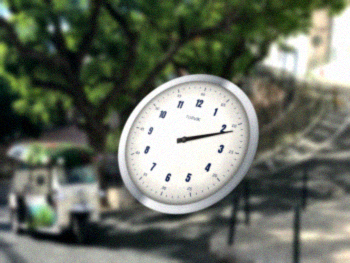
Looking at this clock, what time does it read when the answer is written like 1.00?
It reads 2.11
